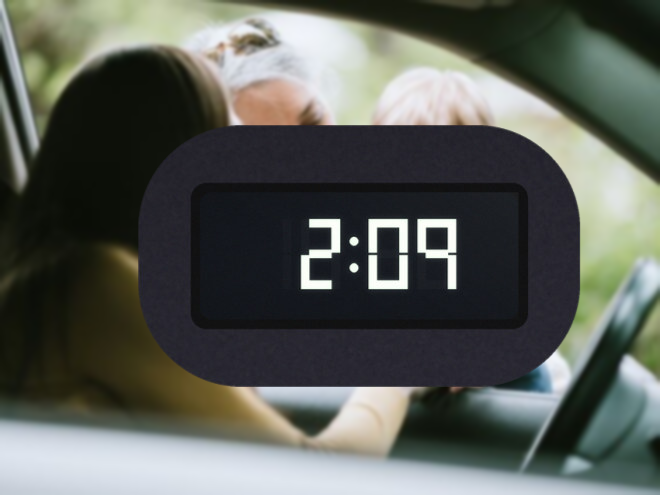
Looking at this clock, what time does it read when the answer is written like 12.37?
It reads 2.09
